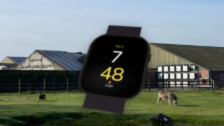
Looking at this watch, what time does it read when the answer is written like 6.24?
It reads 7.48
